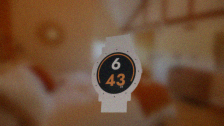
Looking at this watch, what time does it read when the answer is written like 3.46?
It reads 6.43
